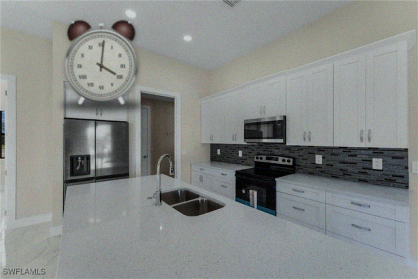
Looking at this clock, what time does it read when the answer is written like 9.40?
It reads 4.01
